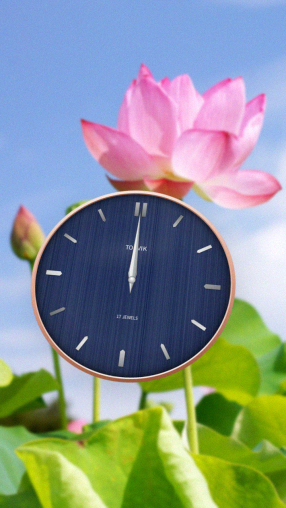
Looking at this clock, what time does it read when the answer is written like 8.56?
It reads 12.00
